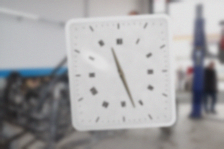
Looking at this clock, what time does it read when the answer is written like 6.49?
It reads 11.27
